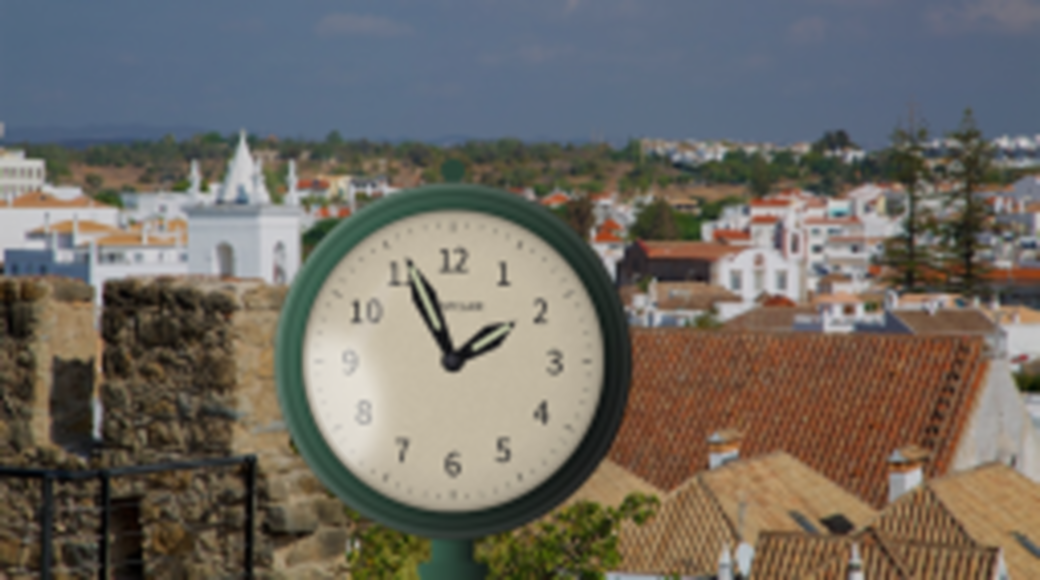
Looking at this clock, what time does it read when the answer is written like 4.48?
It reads 1.56
